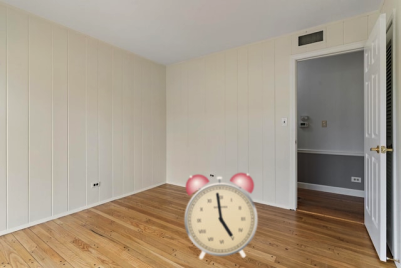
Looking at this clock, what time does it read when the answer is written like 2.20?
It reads 4.59
